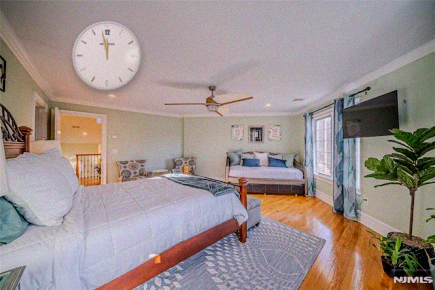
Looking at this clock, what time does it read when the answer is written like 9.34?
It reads 11.58
